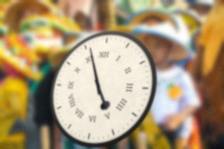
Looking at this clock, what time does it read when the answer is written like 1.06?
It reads 4.56
